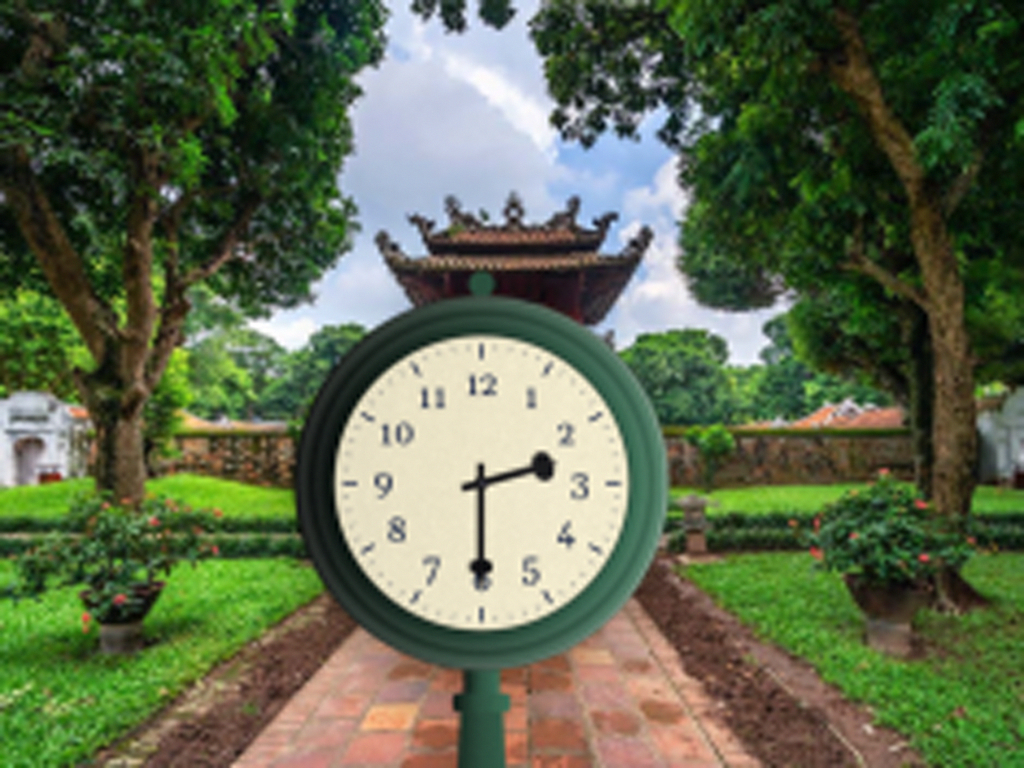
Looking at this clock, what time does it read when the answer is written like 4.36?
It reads 2.30
